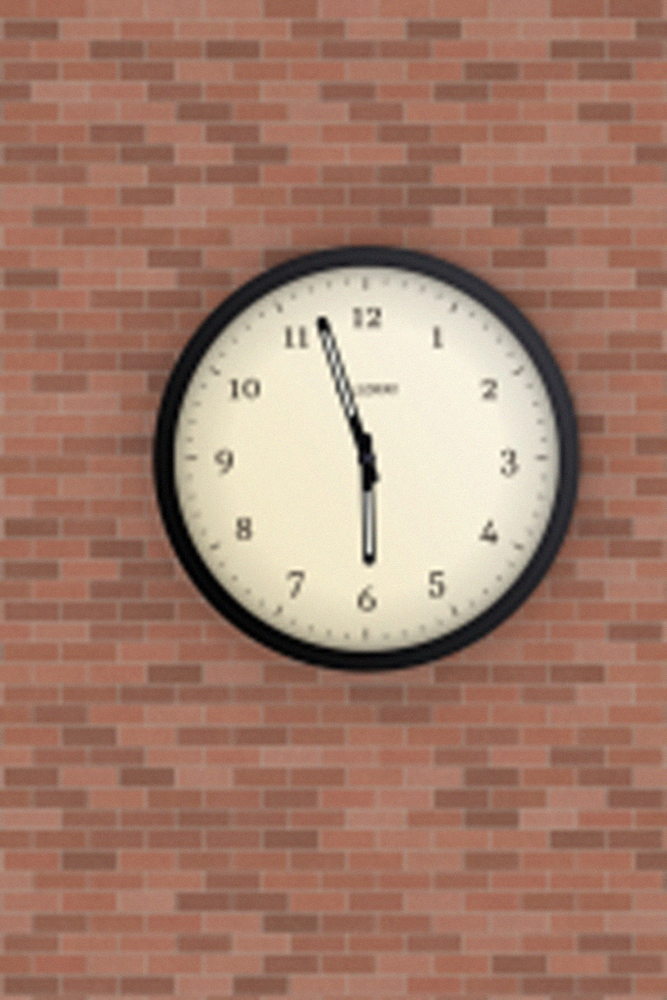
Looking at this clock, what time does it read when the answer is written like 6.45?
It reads 5.57
